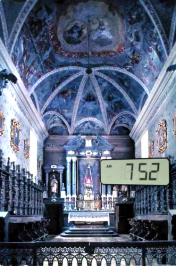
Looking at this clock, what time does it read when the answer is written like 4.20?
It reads 7.52
